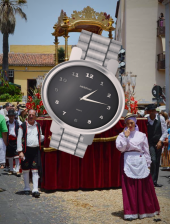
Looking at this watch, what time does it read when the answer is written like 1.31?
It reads 1.14
